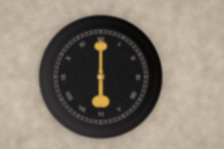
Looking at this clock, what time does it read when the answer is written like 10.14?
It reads 6.00
